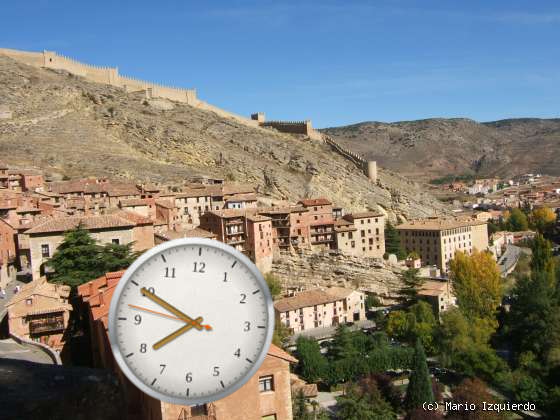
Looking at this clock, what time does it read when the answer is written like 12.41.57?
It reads 7.49.47
